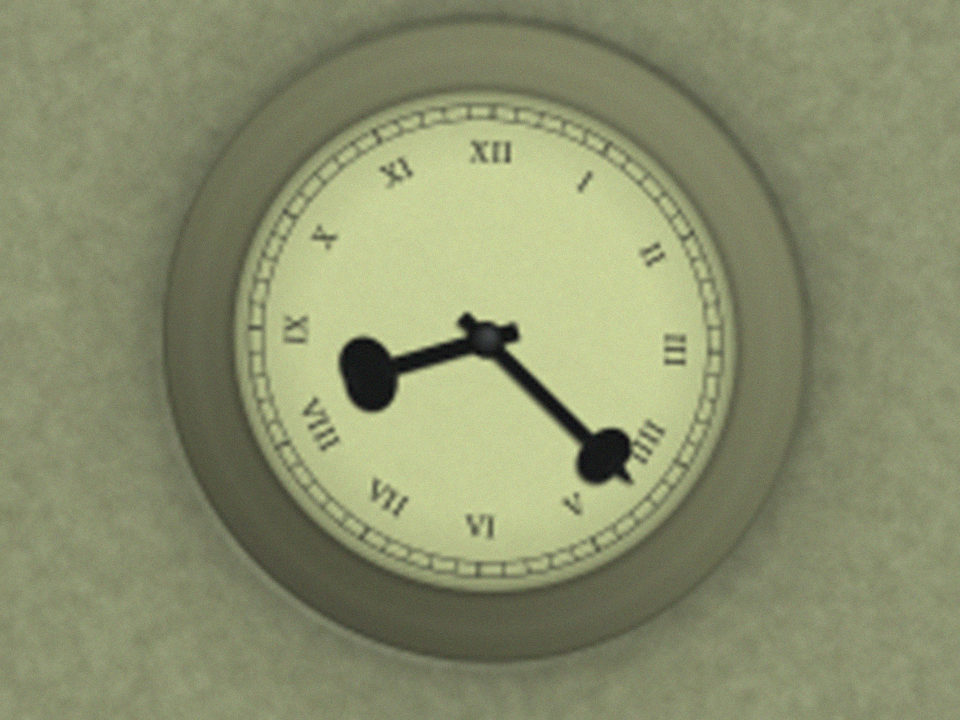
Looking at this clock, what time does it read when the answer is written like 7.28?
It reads 8.22
